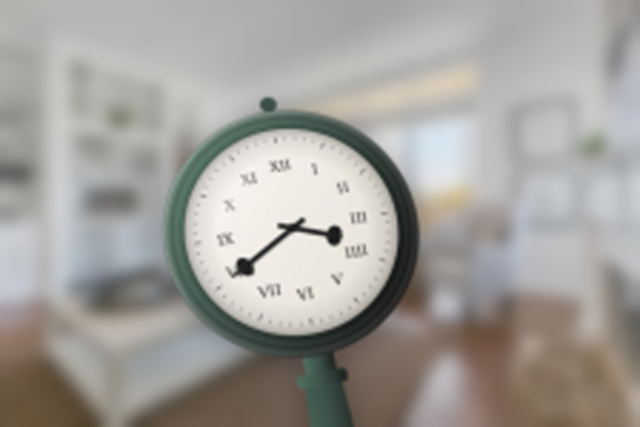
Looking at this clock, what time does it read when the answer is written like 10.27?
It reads 3.40
